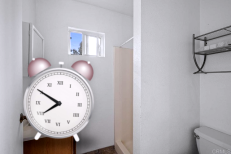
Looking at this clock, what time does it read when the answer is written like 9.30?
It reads 7.50
